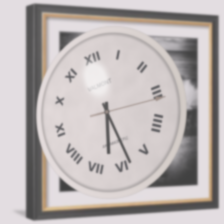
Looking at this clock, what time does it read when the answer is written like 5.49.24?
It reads 6.28.16
